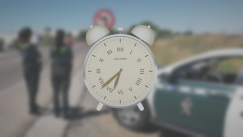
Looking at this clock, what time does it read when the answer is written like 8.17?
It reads 6.38
